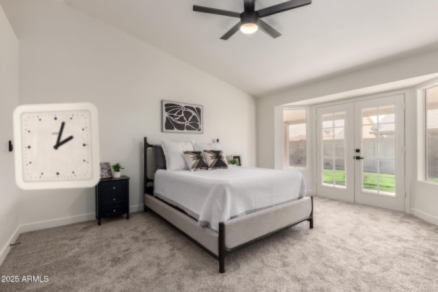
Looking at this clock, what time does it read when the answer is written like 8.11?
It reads 2.03
